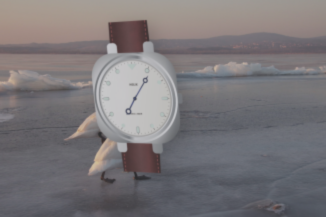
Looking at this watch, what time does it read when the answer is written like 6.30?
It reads 7.06
